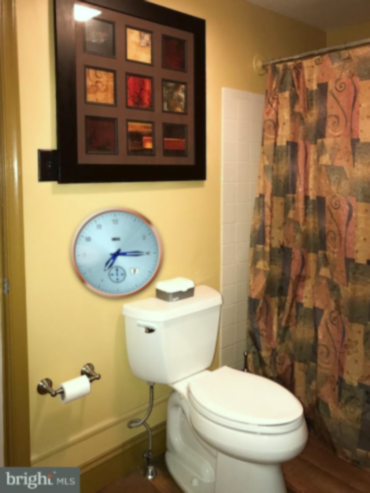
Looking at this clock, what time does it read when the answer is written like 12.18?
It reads 7.15
